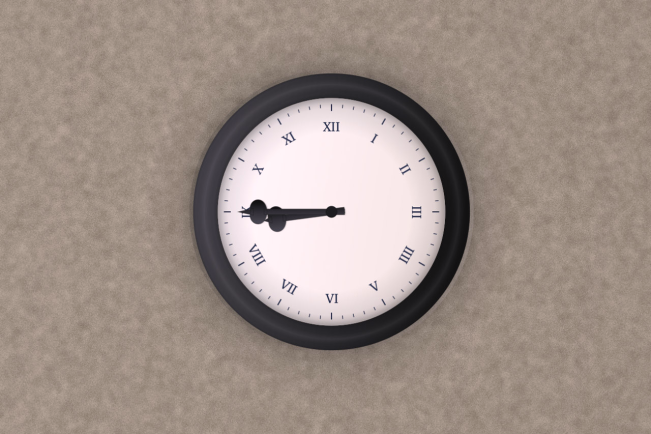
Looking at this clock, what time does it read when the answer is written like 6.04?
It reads 8.45
